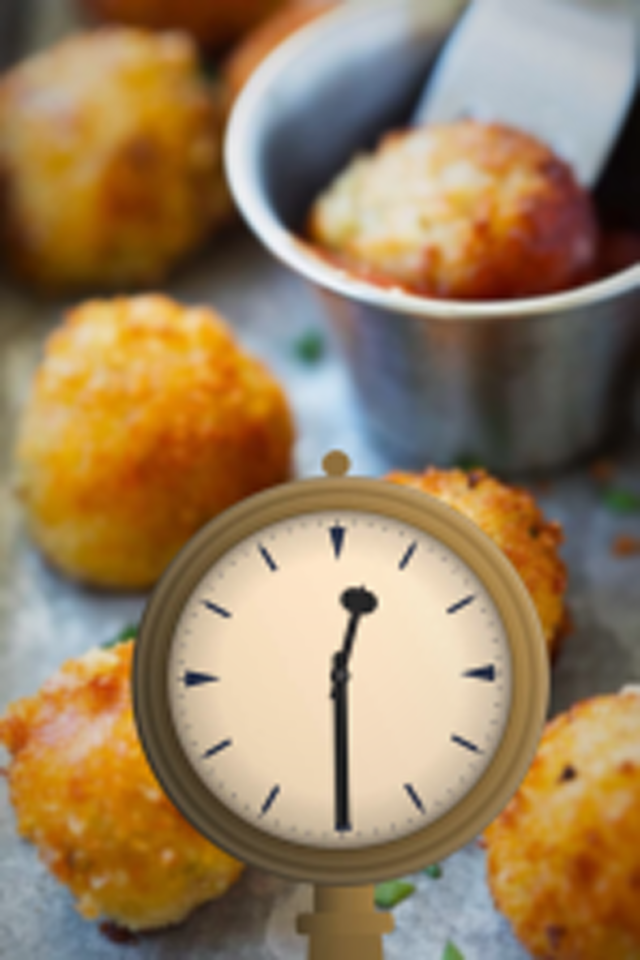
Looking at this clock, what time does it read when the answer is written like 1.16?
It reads 12.30
